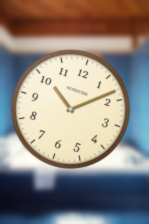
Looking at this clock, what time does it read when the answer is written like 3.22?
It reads 10.08
